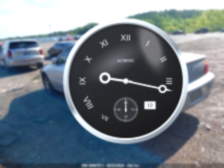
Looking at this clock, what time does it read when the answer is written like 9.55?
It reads 9.17
